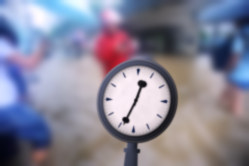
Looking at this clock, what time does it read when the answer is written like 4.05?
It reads 12.34
